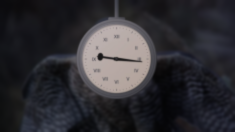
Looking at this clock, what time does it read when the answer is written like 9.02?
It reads 9.16
